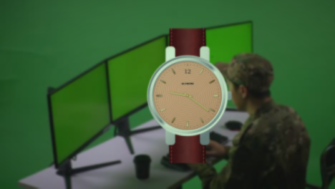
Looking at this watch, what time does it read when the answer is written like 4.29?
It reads 9.21
